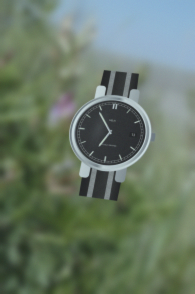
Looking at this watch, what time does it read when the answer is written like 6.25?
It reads 6.54
